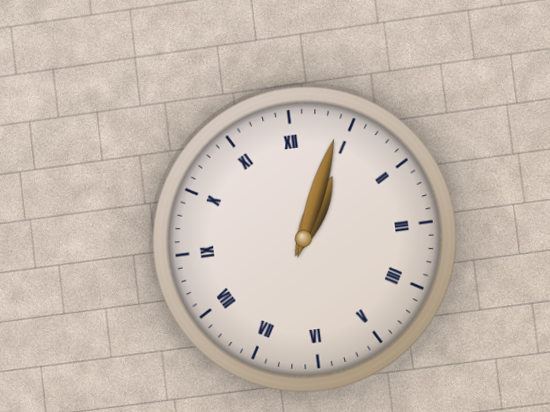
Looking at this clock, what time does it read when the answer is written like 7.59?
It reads 1.04
